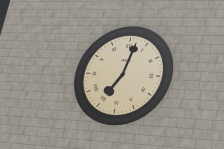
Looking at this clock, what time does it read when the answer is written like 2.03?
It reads 7.02
